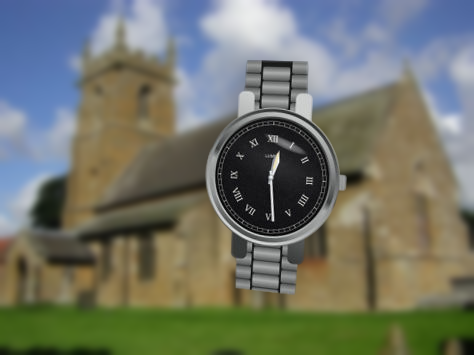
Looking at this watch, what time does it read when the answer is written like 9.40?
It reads 12.29
